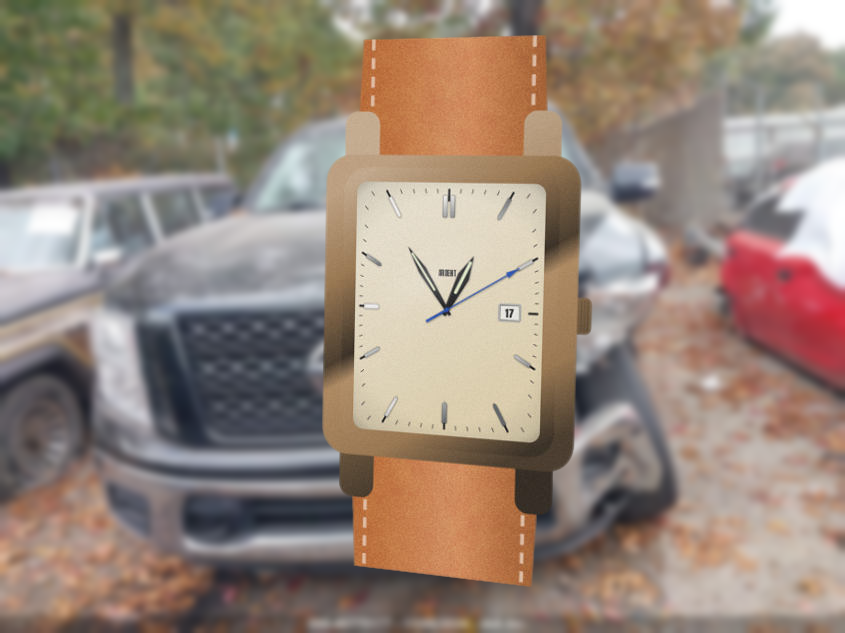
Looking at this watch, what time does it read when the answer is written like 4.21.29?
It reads 12.54.10
